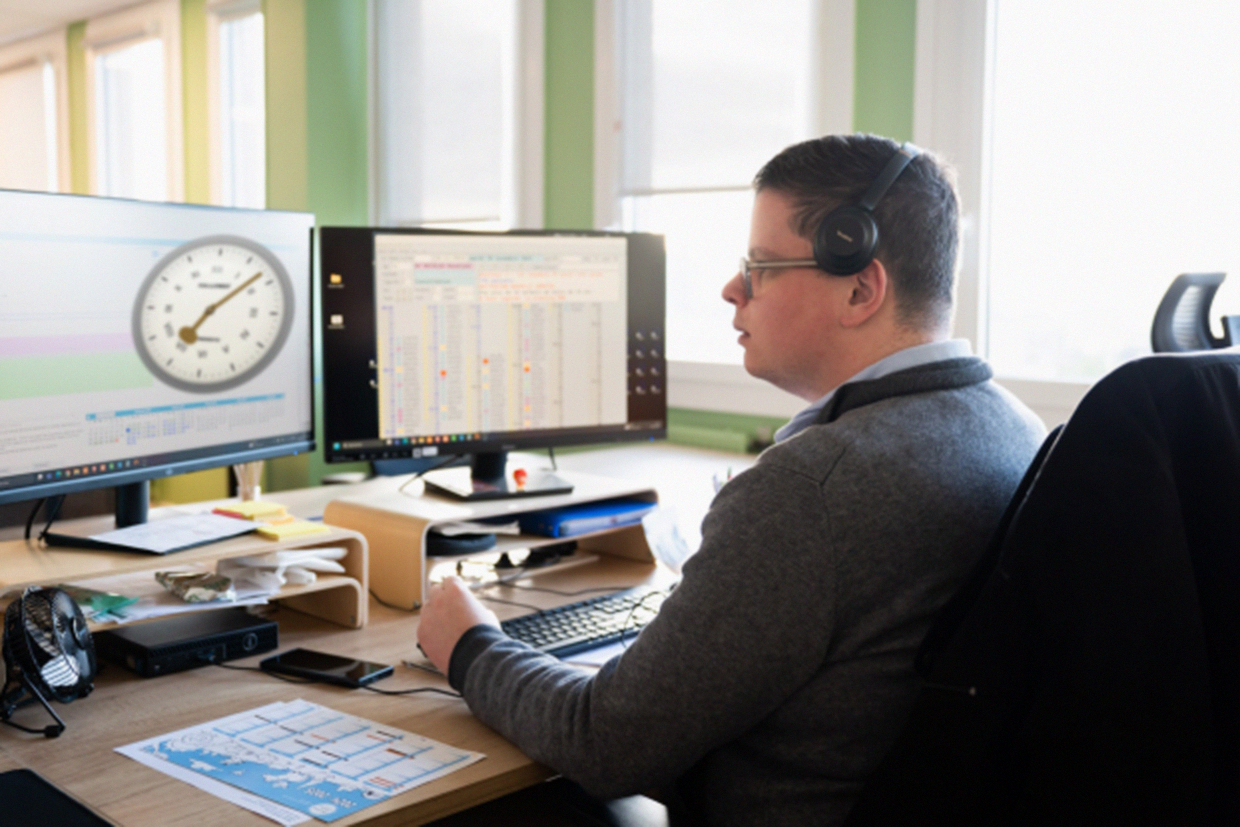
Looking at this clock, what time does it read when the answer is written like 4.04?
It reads 7.08
